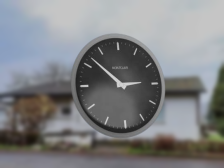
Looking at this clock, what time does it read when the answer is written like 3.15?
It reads 2.52
